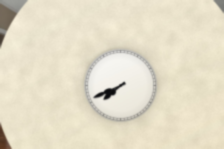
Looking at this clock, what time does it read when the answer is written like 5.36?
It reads 7.41
